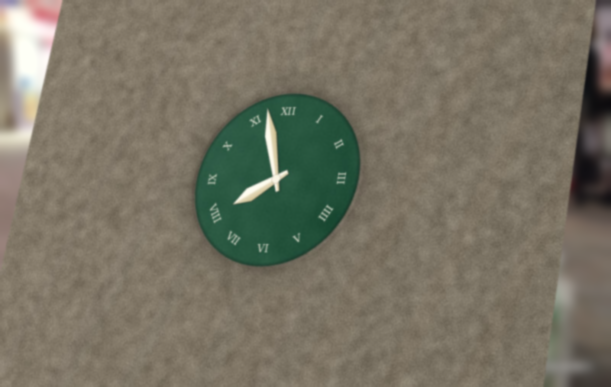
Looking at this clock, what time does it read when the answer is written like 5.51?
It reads 7.57
